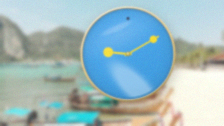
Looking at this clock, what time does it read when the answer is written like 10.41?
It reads 9.10
